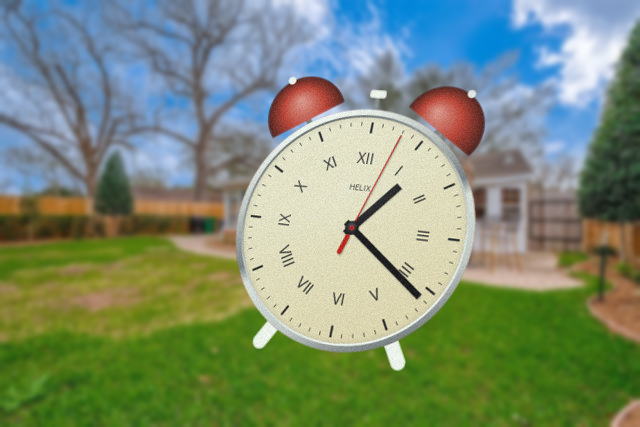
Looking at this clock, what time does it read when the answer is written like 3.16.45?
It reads 1.21.03
